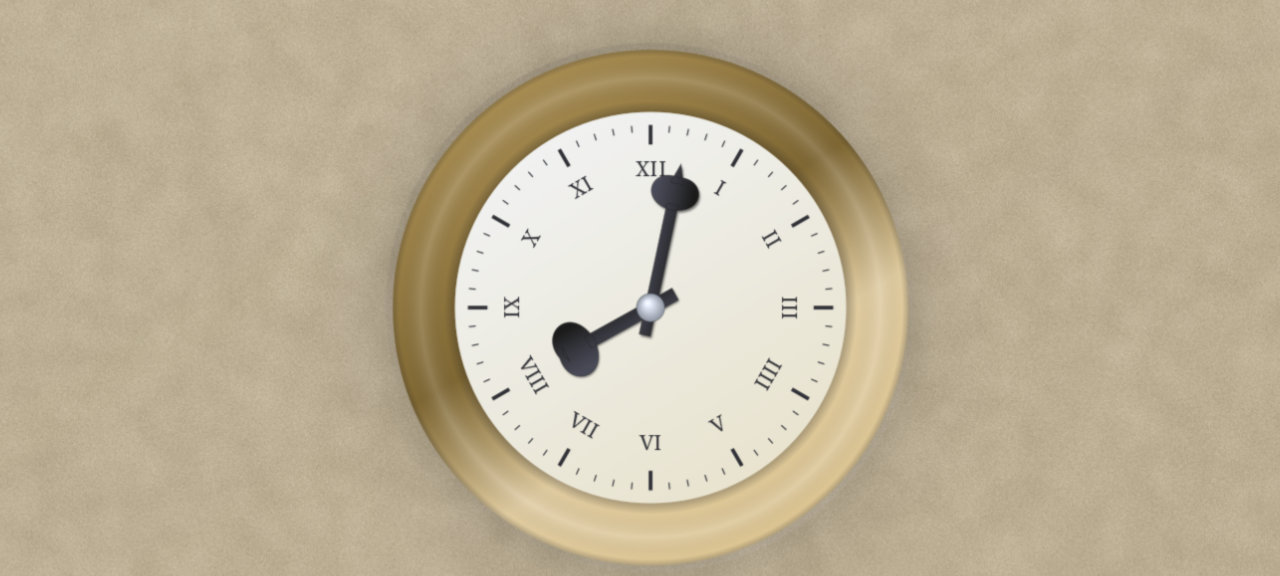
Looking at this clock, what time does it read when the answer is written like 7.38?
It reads 8.02
